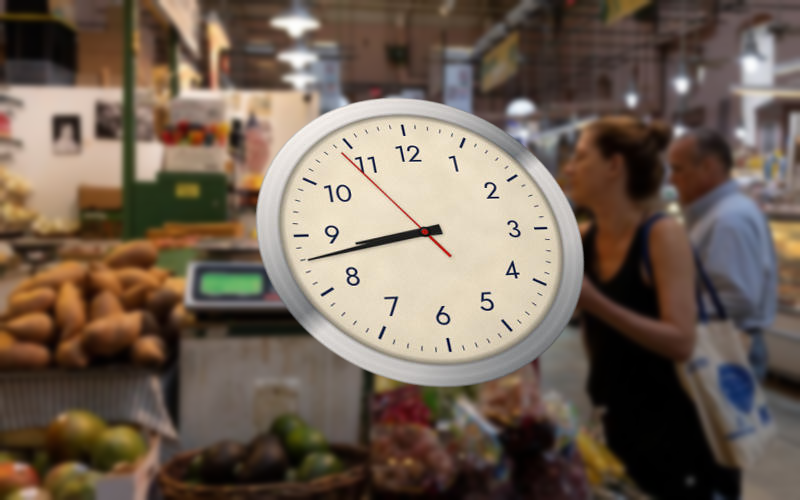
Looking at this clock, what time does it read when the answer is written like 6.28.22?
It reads 8.42.54
